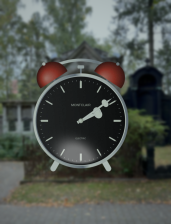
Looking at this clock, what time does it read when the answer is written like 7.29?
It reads 2.09
